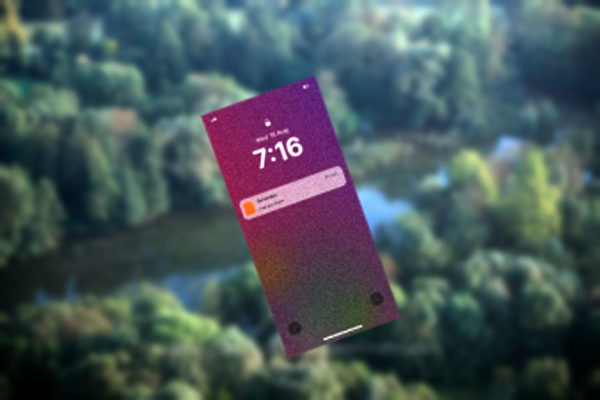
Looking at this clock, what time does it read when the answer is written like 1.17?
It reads 7.16
